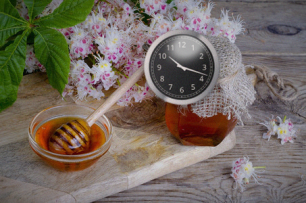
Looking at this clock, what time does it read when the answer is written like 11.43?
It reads 10.18
